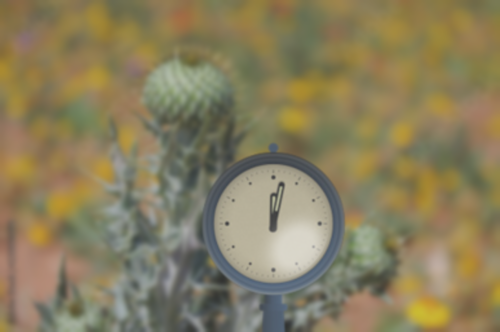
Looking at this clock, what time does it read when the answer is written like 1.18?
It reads 12.02
